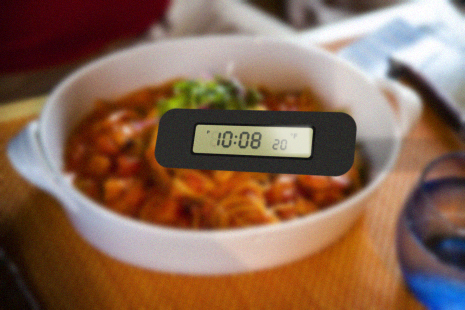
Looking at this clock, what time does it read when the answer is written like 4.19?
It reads 10.08
